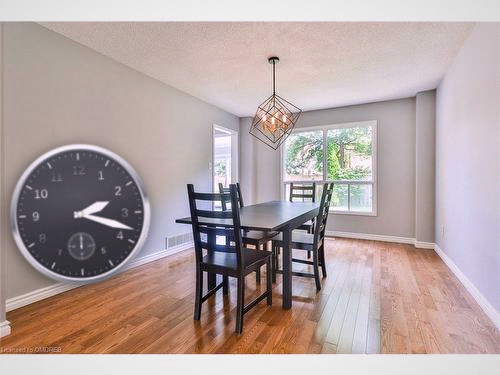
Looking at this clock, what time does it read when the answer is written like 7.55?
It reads 2.18
